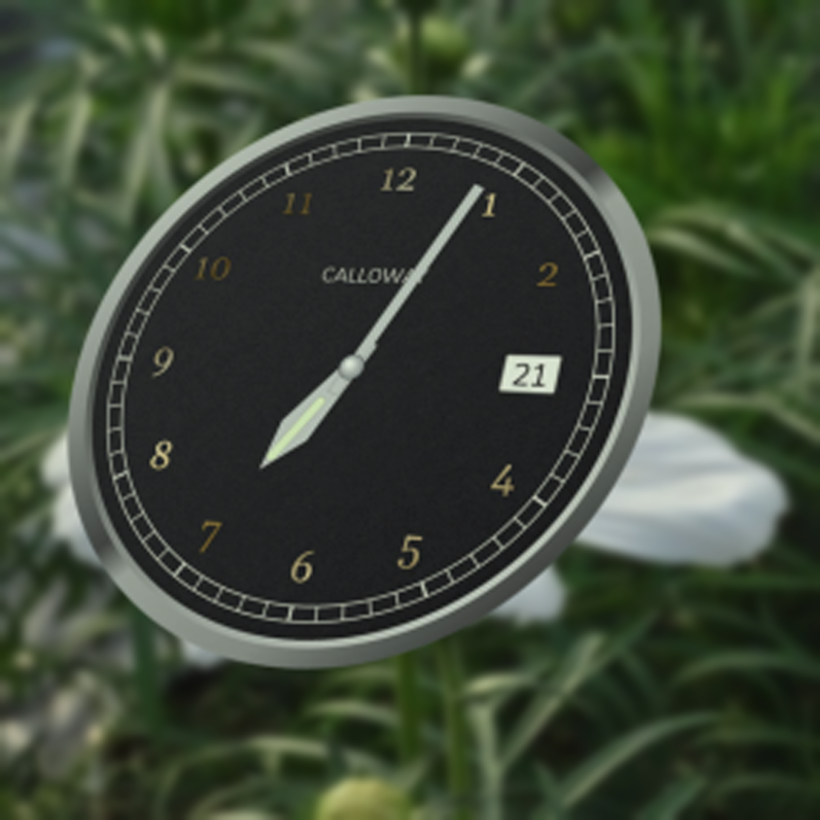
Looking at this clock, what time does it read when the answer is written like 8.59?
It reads 7.04
